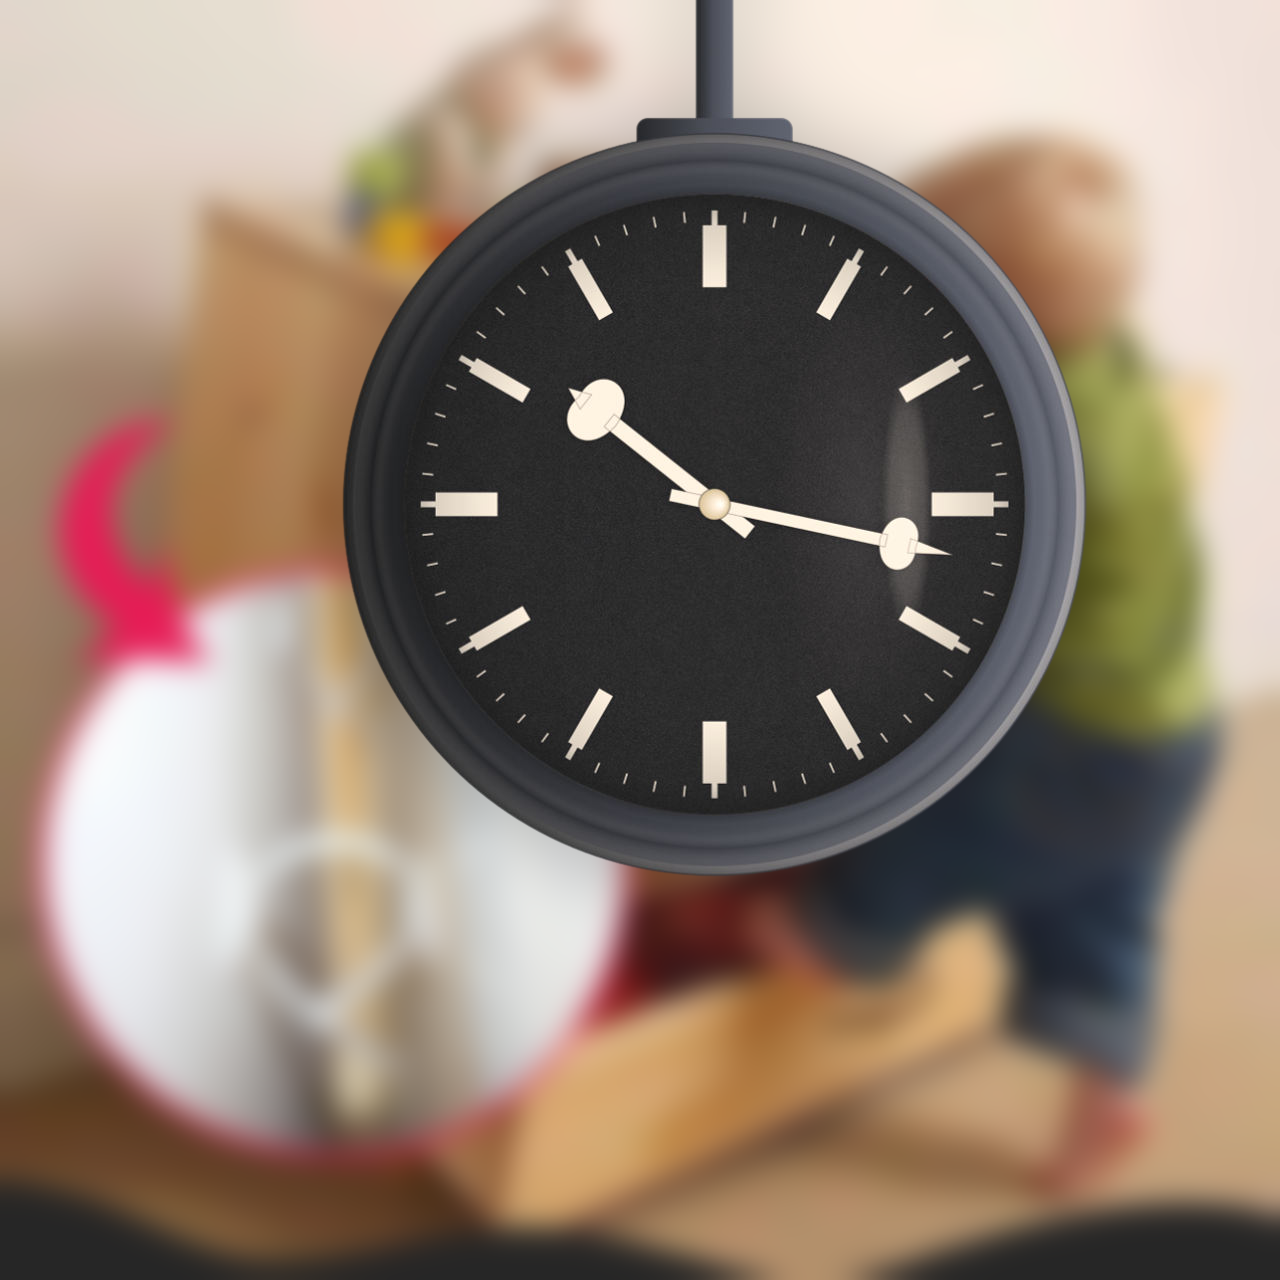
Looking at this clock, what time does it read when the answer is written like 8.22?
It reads 10.17
